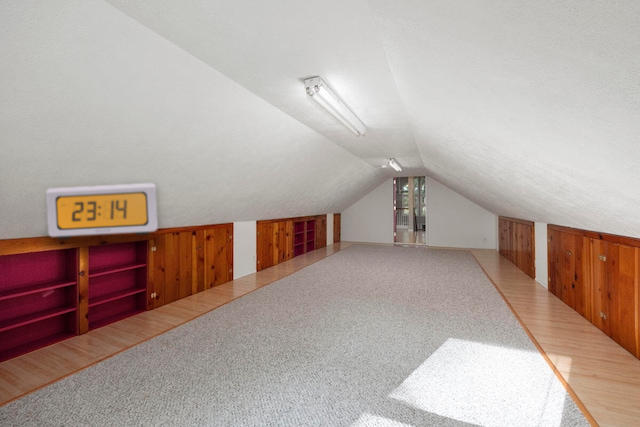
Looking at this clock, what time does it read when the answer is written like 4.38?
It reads 23.14
